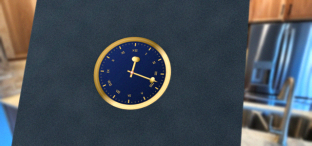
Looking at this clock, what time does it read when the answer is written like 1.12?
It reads 12.18
